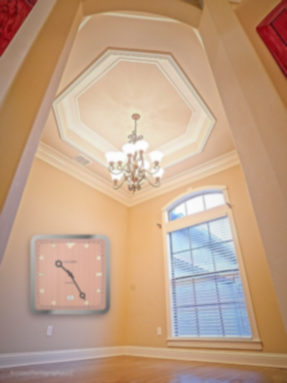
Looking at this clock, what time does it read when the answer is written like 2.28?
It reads 10.25
